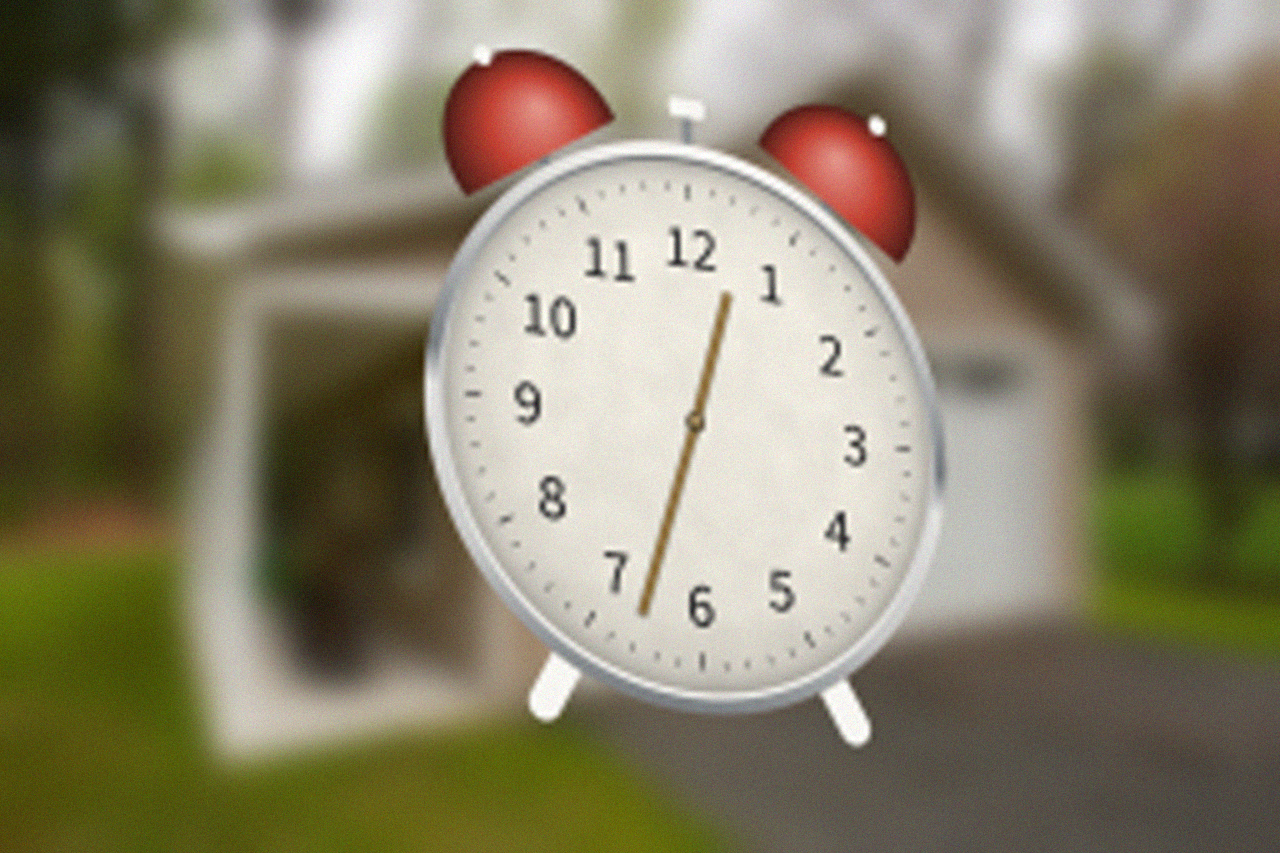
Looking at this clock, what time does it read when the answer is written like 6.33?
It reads 12.33
